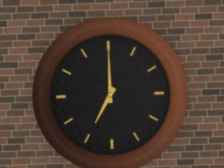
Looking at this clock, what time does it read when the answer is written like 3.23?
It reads 7.00
